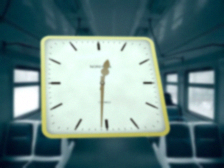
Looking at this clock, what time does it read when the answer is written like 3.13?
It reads 12.31
